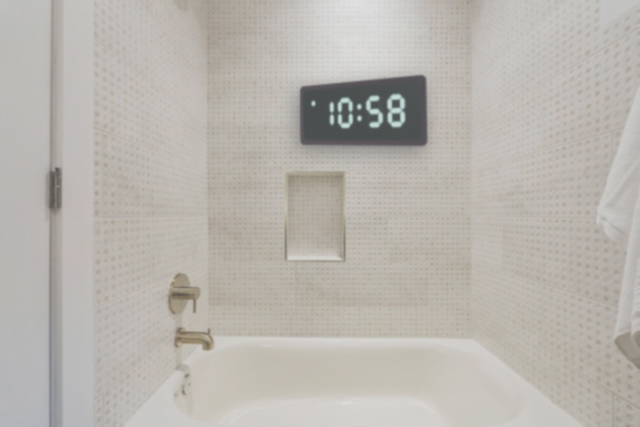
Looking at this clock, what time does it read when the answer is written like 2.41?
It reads 10.58
